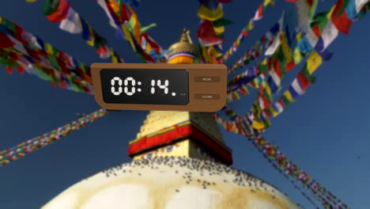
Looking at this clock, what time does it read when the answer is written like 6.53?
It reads 0.14
